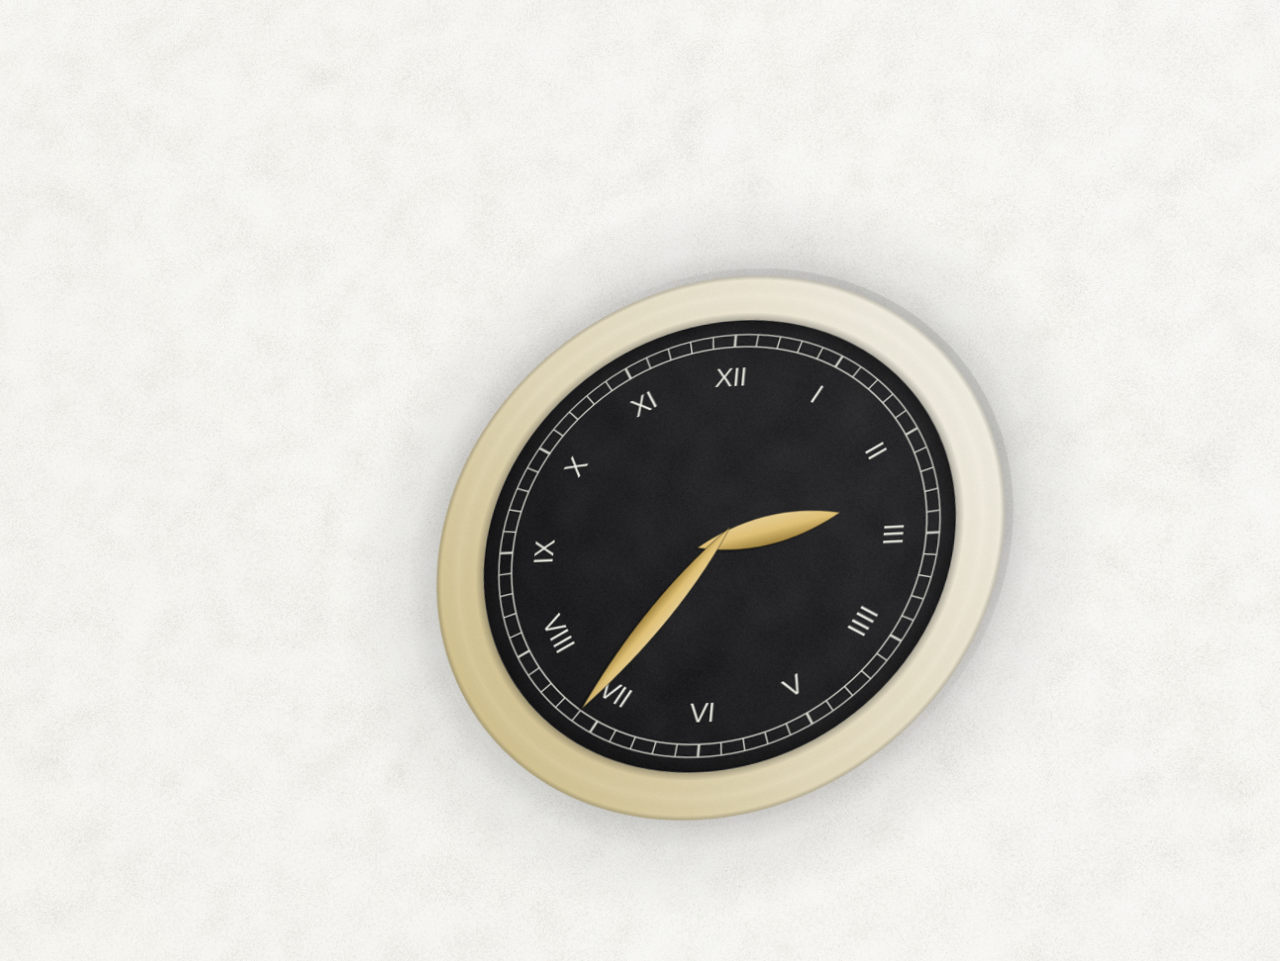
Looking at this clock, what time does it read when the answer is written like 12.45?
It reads 2.36
